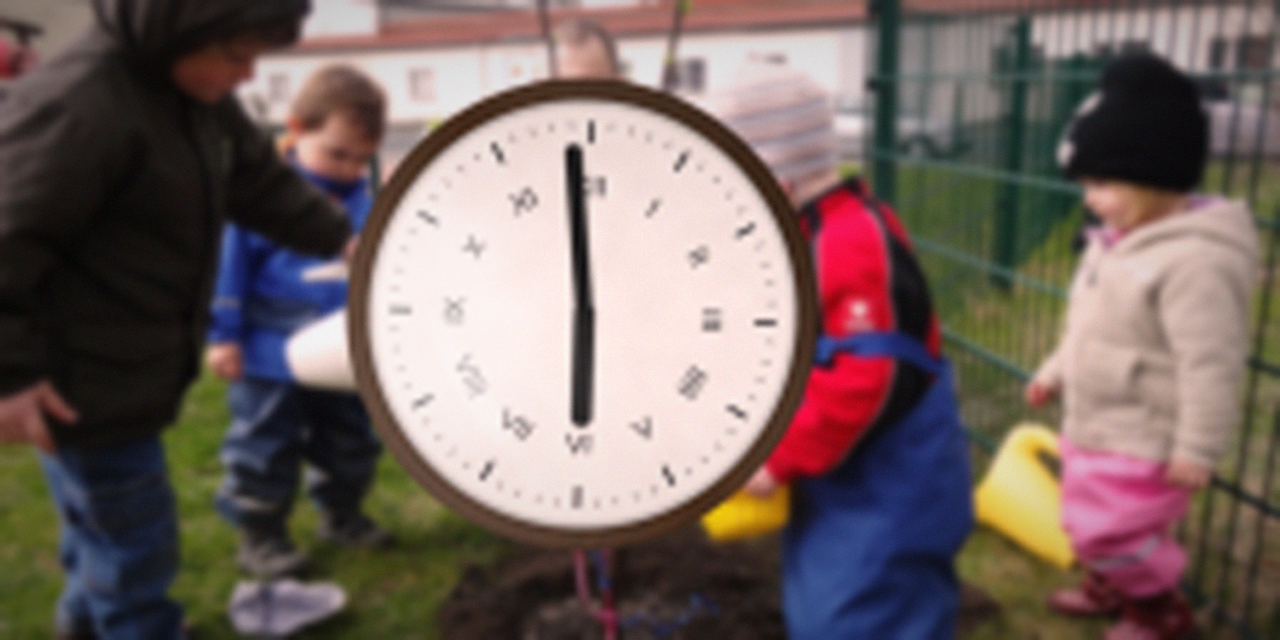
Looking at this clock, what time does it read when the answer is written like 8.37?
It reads 5.59
